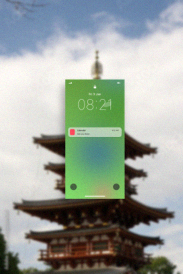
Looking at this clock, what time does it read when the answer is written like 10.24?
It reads 8.21
